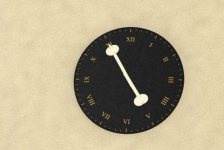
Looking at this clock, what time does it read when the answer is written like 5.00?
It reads 4.55
